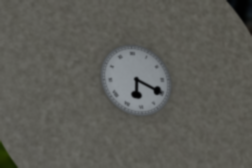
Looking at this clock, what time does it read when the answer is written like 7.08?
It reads 6.20
